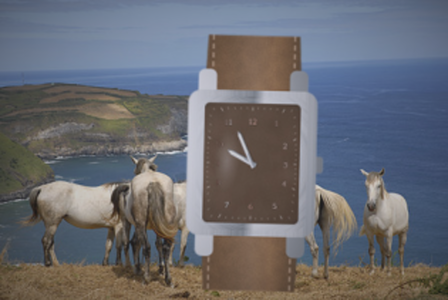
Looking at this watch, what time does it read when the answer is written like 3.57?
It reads 9.56
